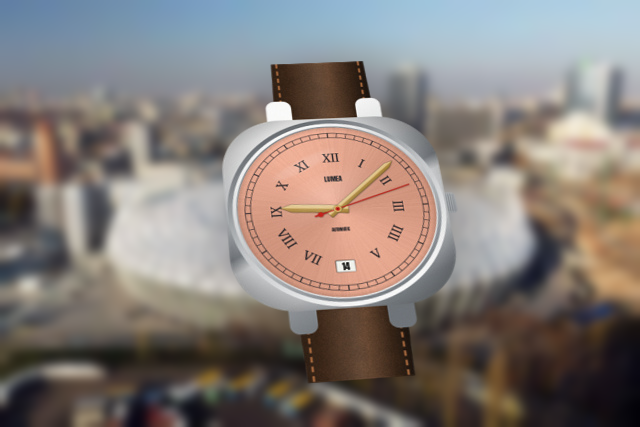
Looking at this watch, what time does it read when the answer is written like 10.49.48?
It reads 9.08.12
